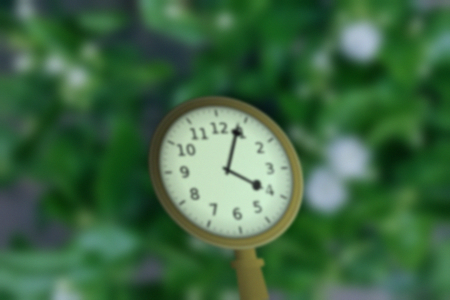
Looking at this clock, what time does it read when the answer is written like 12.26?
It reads 4.04
